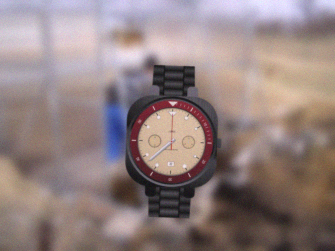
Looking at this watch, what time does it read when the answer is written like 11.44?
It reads 7.38
